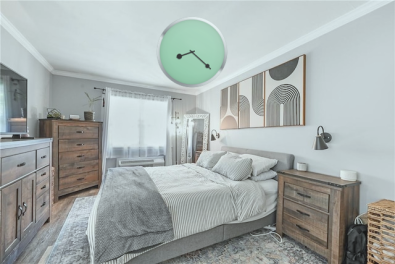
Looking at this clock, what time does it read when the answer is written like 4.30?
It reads 8.22
